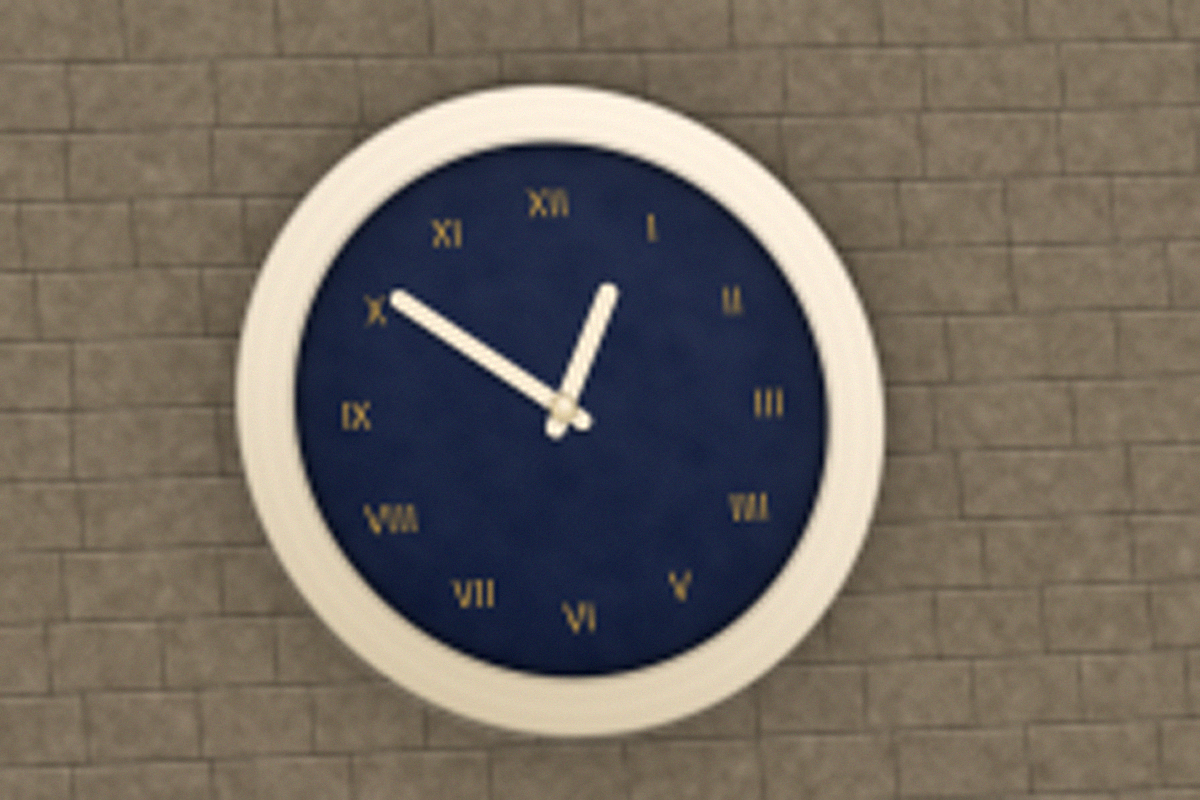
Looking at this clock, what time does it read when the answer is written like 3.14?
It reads 12.51
